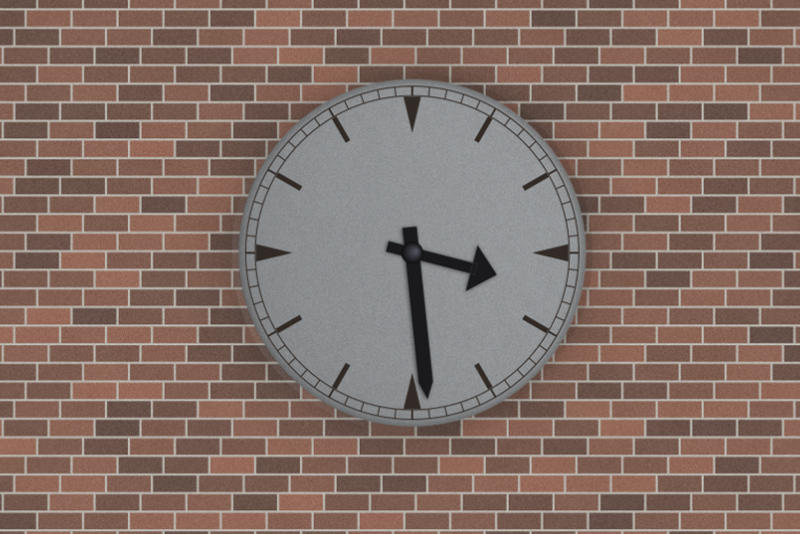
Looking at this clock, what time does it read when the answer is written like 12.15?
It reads 3.29
